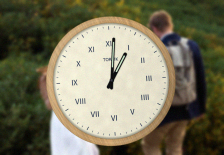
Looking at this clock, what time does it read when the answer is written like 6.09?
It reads 1.01
